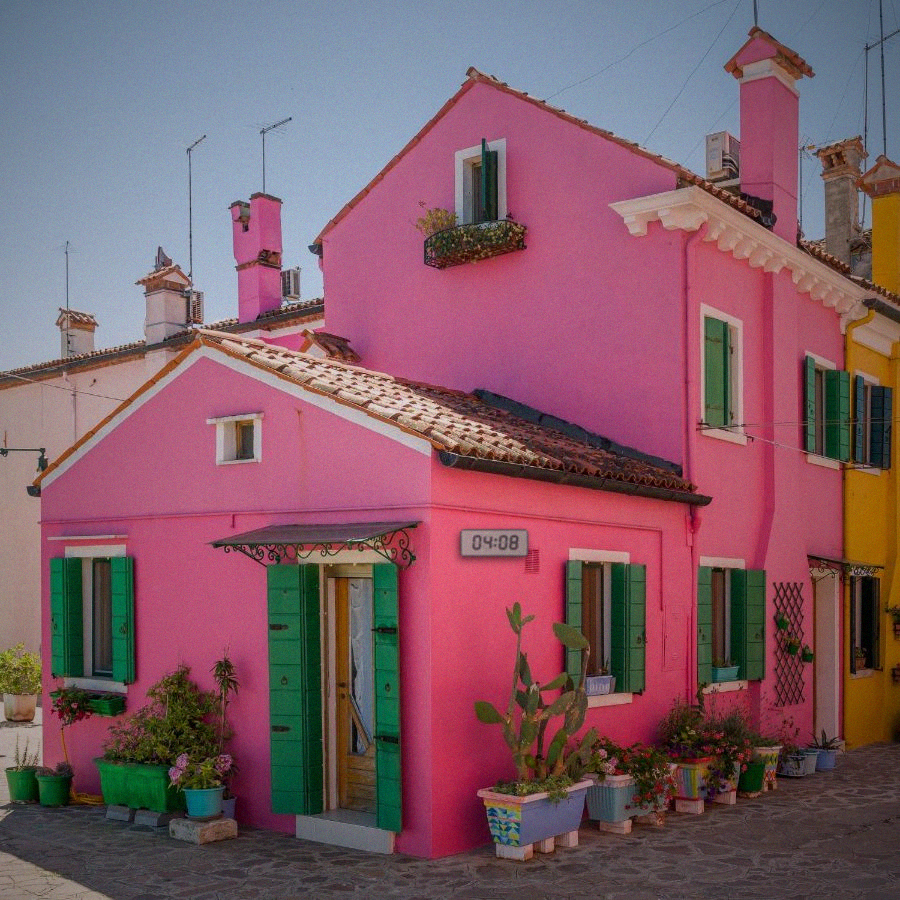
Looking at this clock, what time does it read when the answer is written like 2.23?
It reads 4.08
